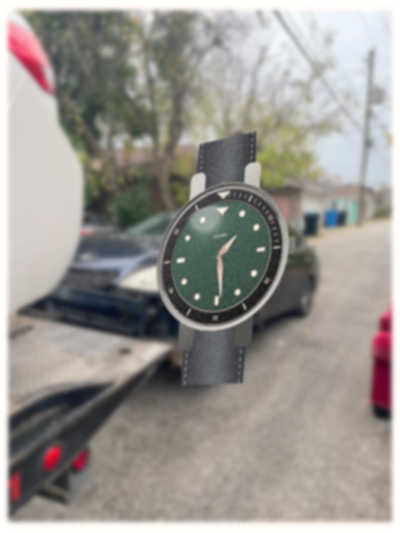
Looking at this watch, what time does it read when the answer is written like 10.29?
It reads 1.29
